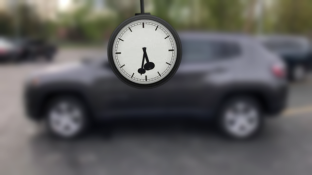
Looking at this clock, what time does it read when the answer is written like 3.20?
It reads 5.32
